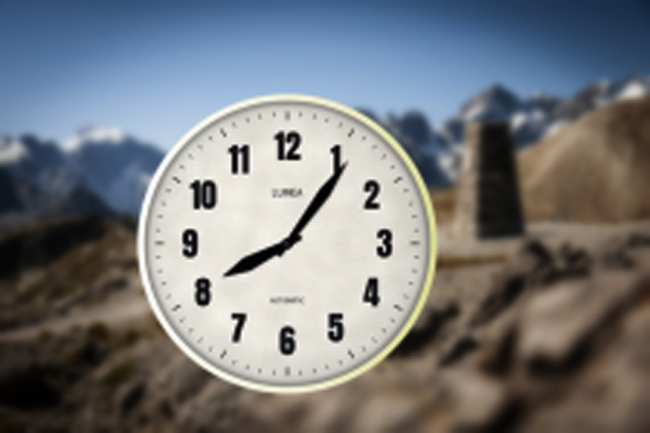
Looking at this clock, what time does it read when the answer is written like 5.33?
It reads 8.06
